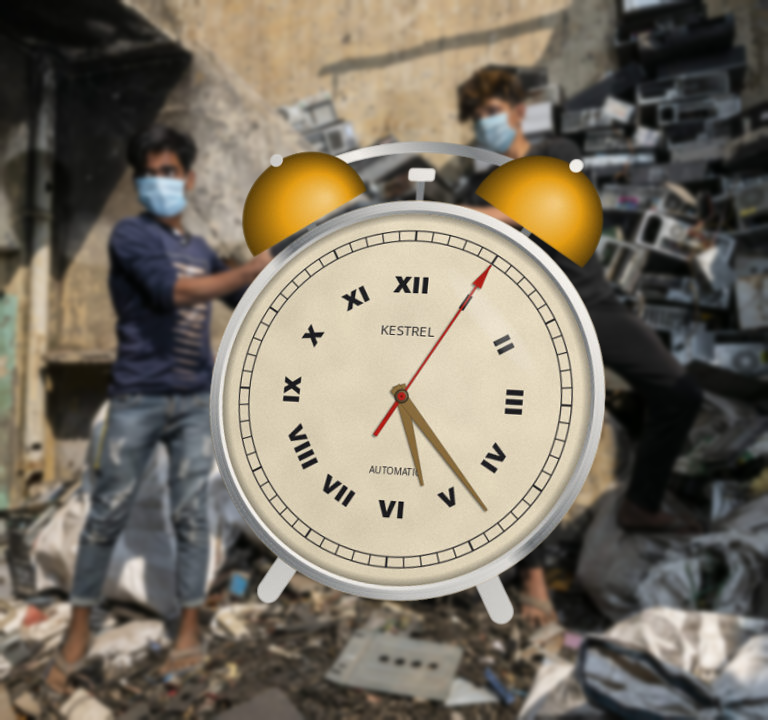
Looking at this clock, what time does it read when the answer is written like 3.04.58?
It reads 5.23.05
